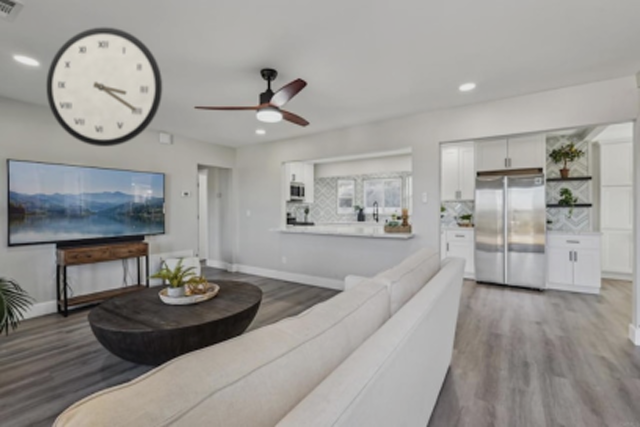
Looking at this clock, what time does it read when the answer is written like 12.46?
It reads 3.20
